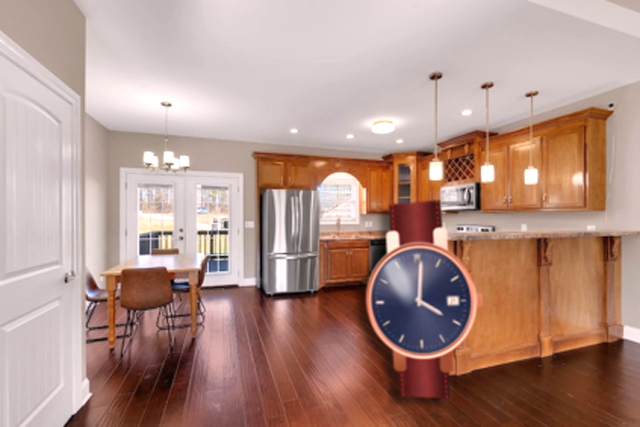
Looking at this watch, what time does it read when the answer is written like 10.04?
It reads 4.01
